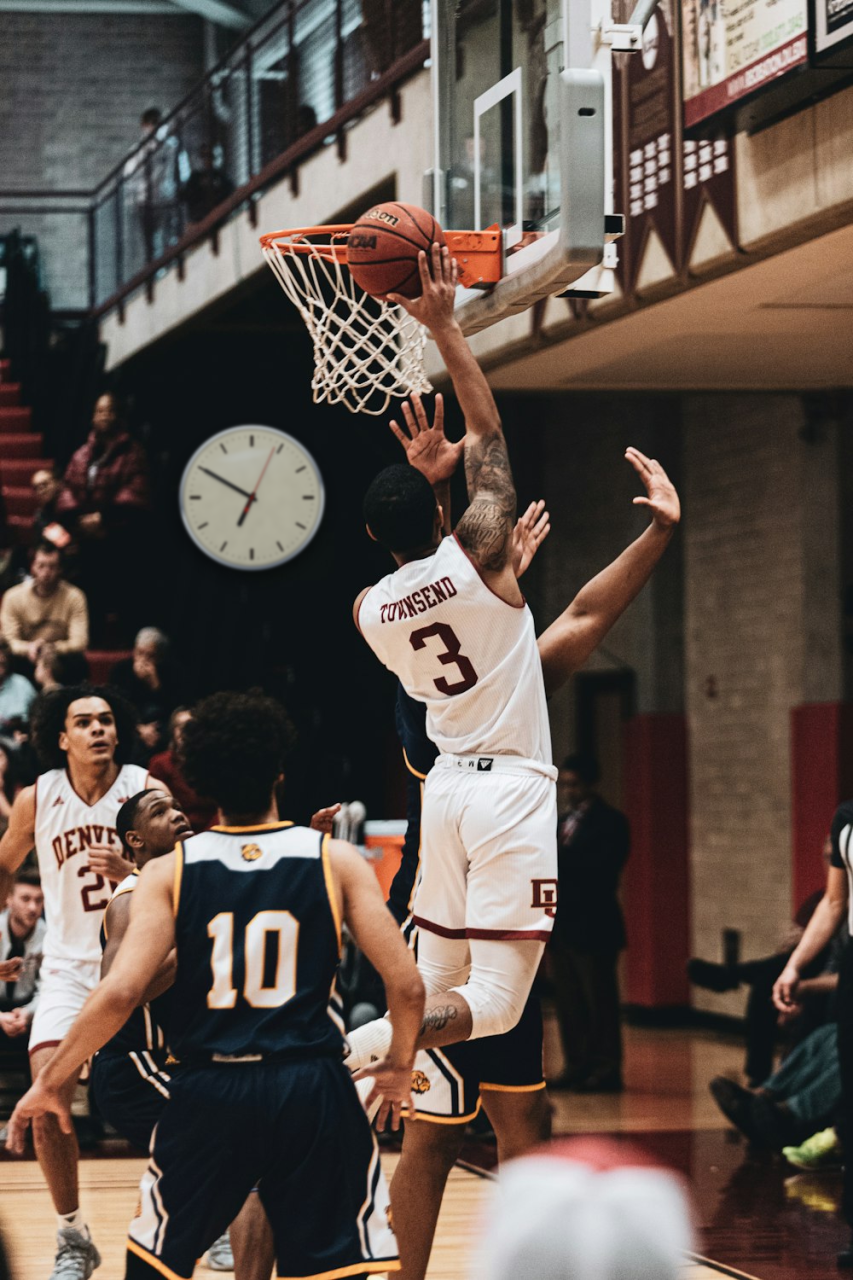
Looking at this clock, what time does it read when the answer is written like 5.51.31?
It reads 6.50.04
